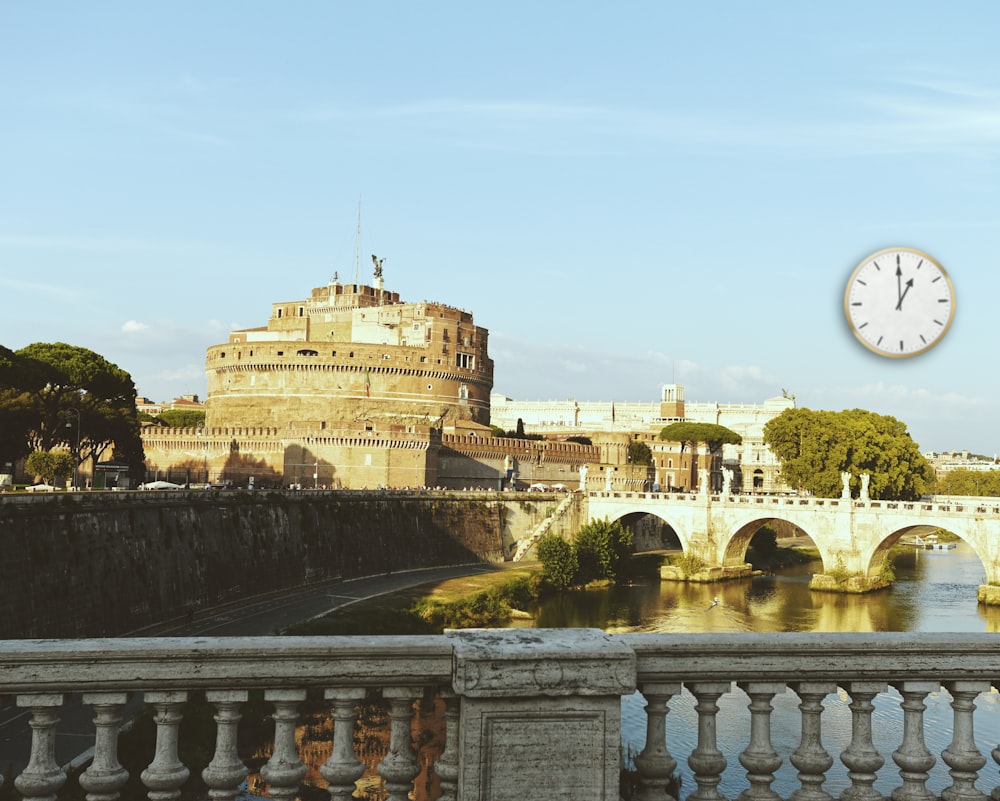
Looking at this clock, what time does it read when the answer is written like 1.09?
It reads 1.00
